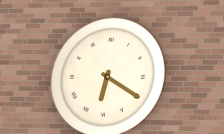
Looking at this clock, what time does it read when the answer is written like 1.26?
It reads 6.20
